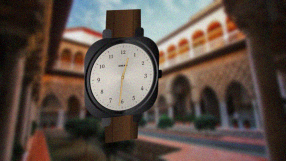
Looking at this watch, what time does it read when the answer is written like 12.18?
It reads 12.31
